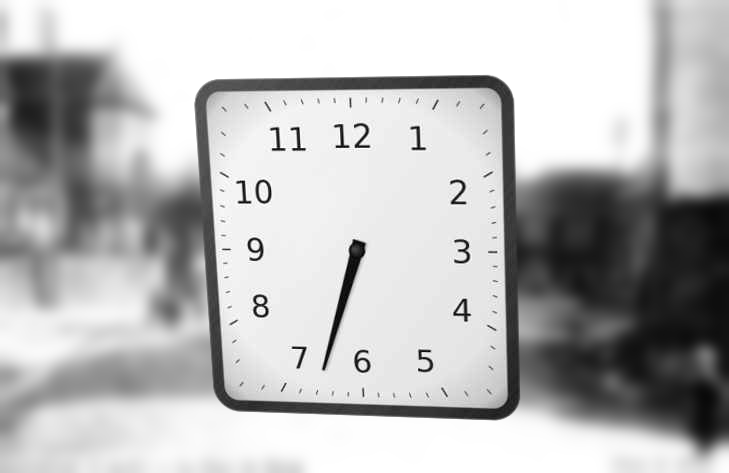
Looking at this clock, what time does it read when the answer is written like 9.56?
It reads 6.33
